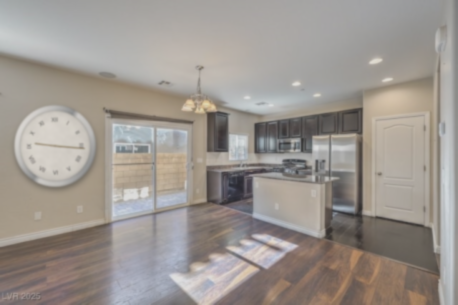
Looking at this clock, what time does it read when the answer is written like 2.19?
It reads 9.16
